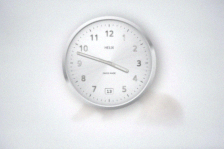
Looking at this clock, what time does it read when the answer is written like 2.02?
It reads 3.48
